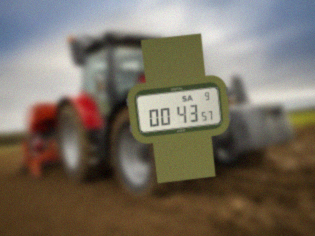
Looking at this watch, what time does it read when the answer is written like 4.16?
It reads 0.43
